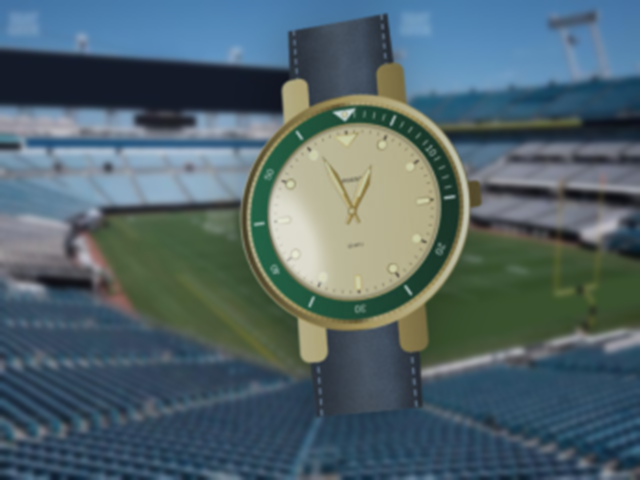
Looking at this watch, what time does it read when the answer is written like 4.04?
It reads 12.56
